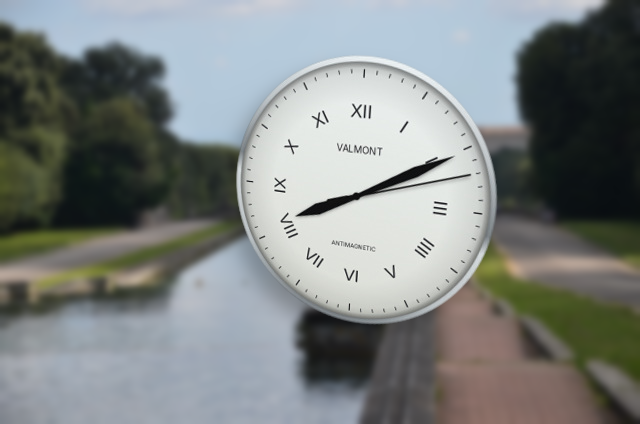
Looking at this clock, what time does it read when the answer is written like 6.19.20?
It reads 8.10.12
